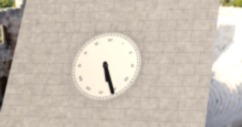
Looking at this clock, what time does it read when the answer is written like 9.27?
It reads 5.26
